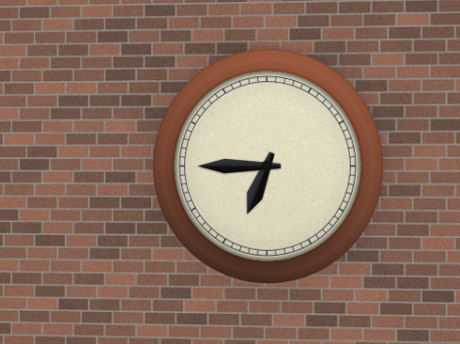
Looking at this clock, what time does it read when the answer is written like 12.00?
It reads 6.45
